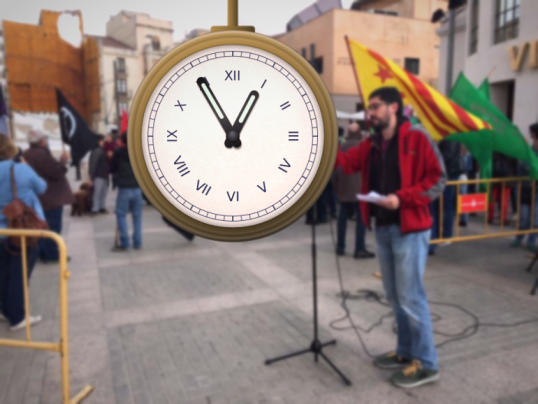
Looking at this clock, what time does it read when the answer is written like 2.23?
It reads 12.55
